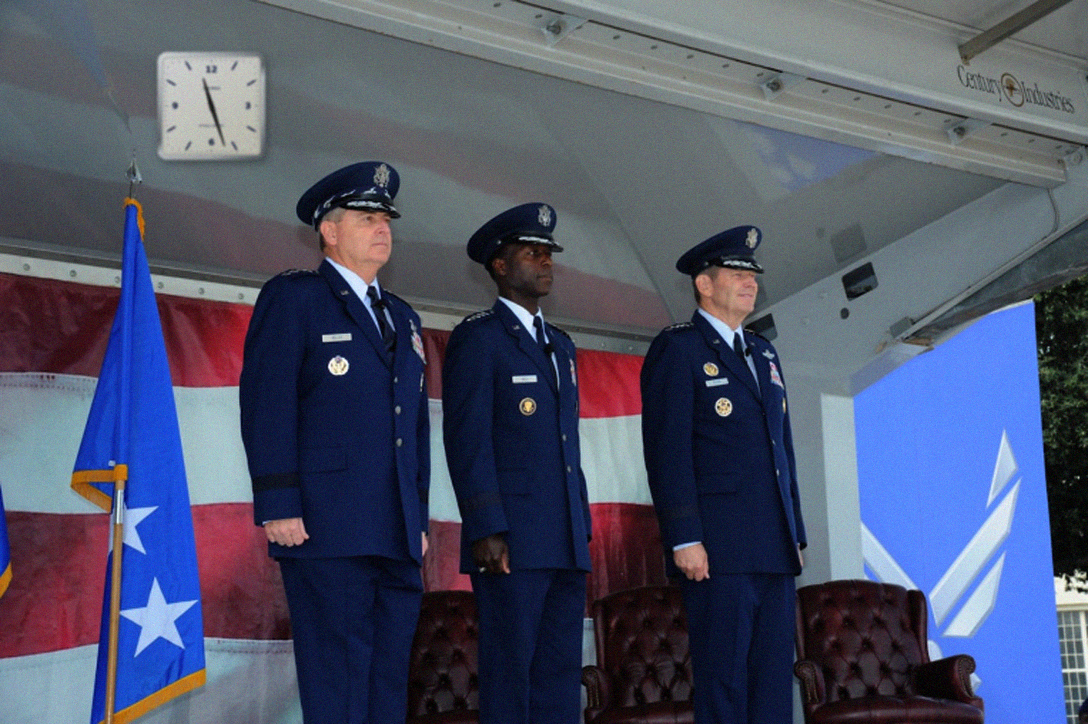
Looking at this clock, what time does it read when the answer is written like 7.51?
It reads 11.27
